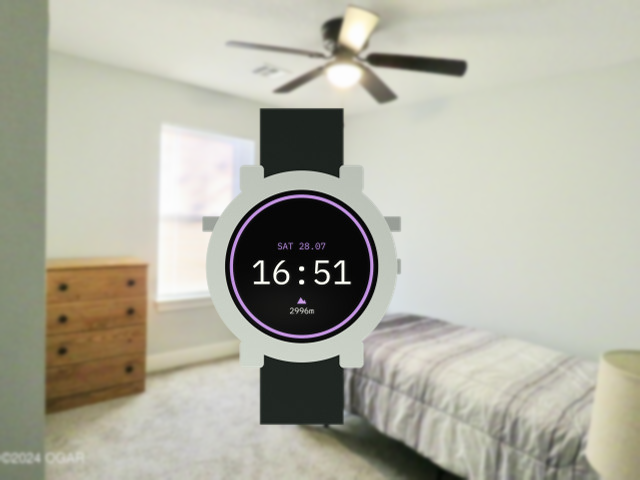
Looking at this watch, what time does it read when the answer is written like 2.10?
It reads 16.51
